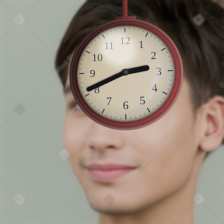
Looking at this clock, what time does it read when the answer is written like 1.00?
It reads 2.41
